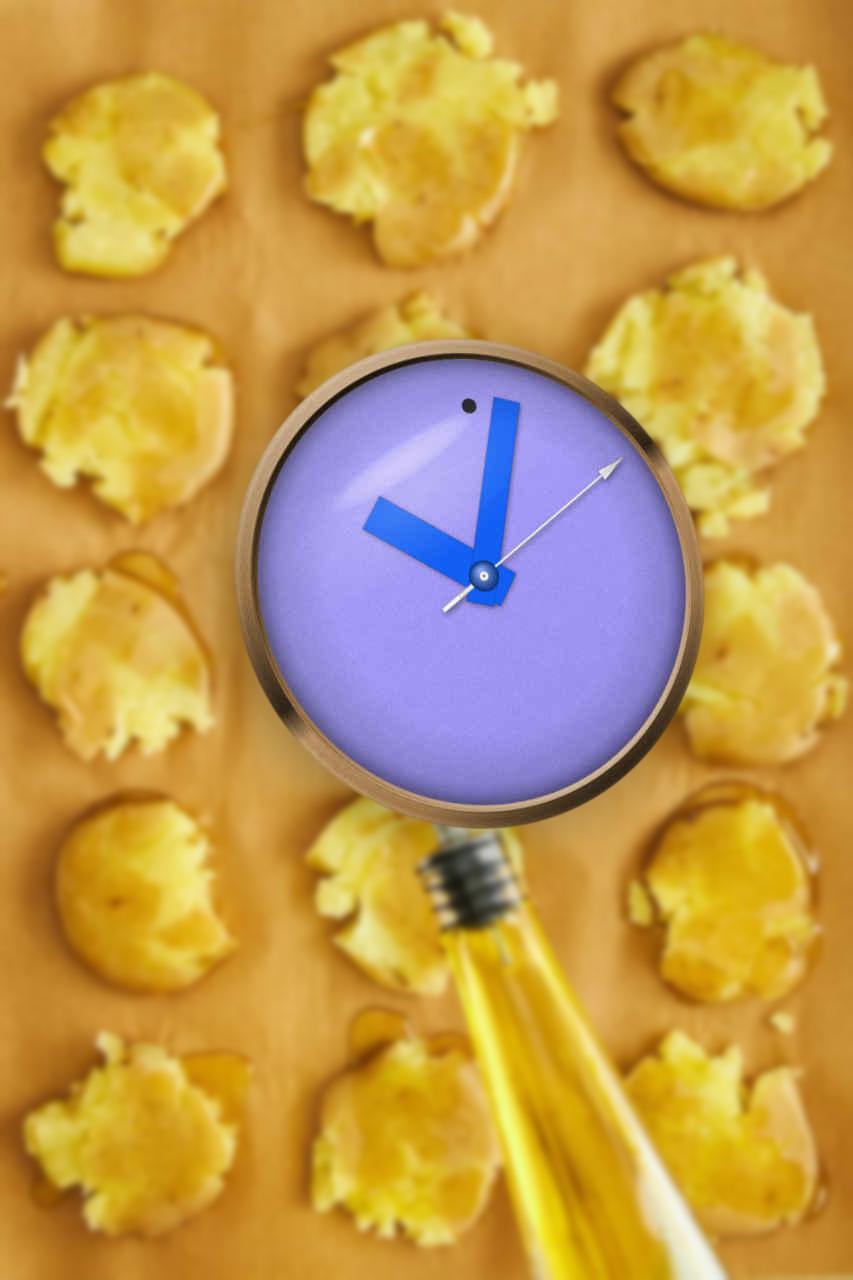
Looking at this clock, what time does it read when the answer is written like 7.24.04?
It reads 10.02.09
